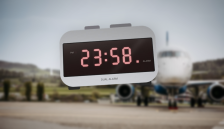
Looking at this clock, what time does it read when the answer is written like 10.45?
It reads 23.58
